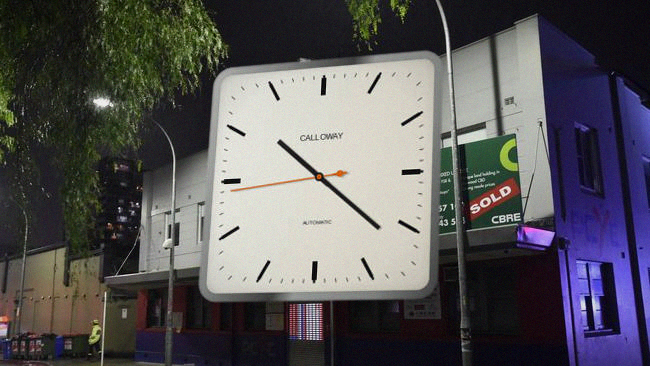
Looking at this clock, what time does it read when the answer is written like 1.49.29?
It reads 10.21.44
